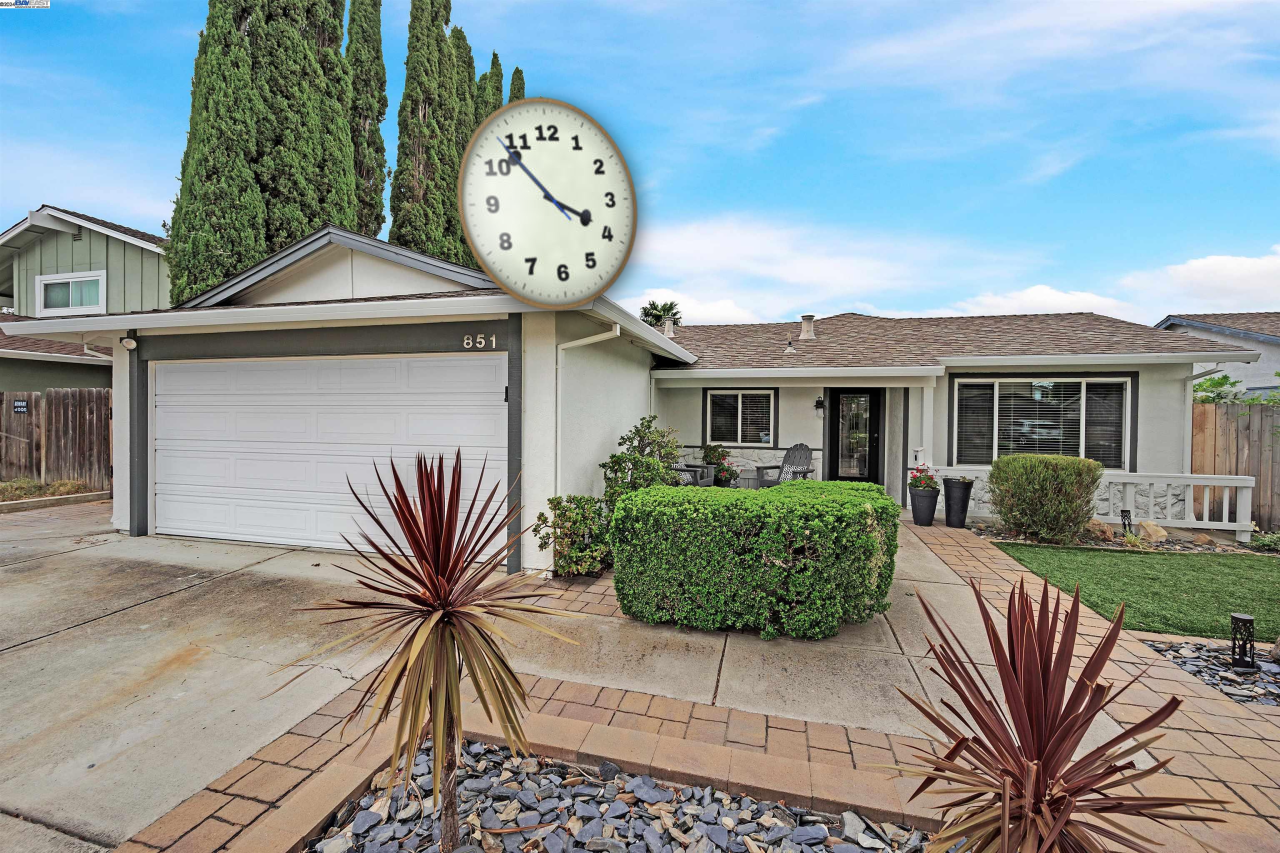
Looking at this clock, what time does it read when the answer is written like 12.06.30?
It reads 3.52.53
